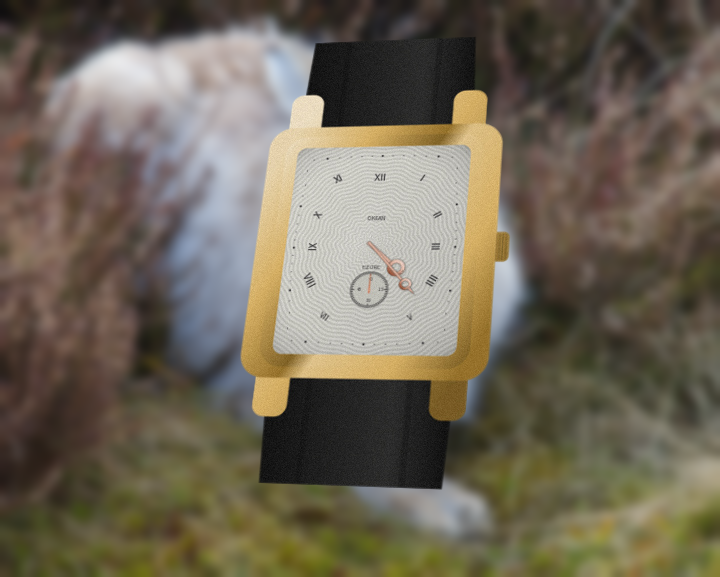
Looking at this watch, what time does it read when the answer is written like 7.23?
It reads 4.23
